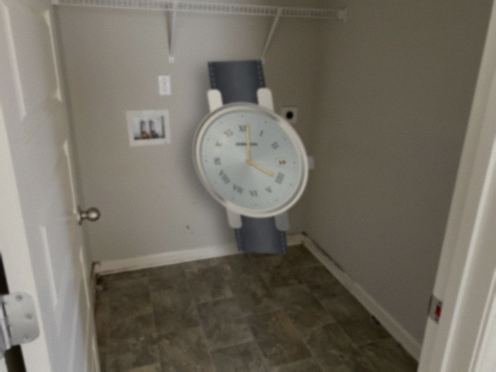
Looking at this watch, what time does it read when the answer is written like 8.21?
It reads 4.01
